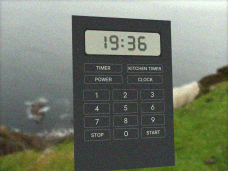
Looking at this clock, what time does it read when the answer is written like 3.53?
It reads 19.36
